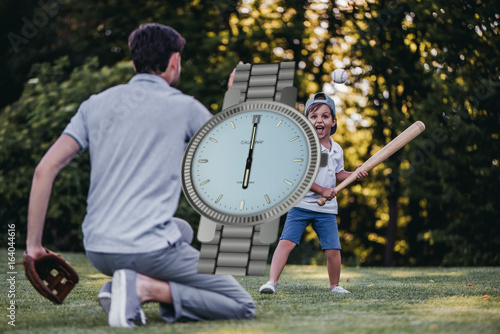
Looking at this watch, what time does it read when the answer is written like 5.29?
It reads 6.00
